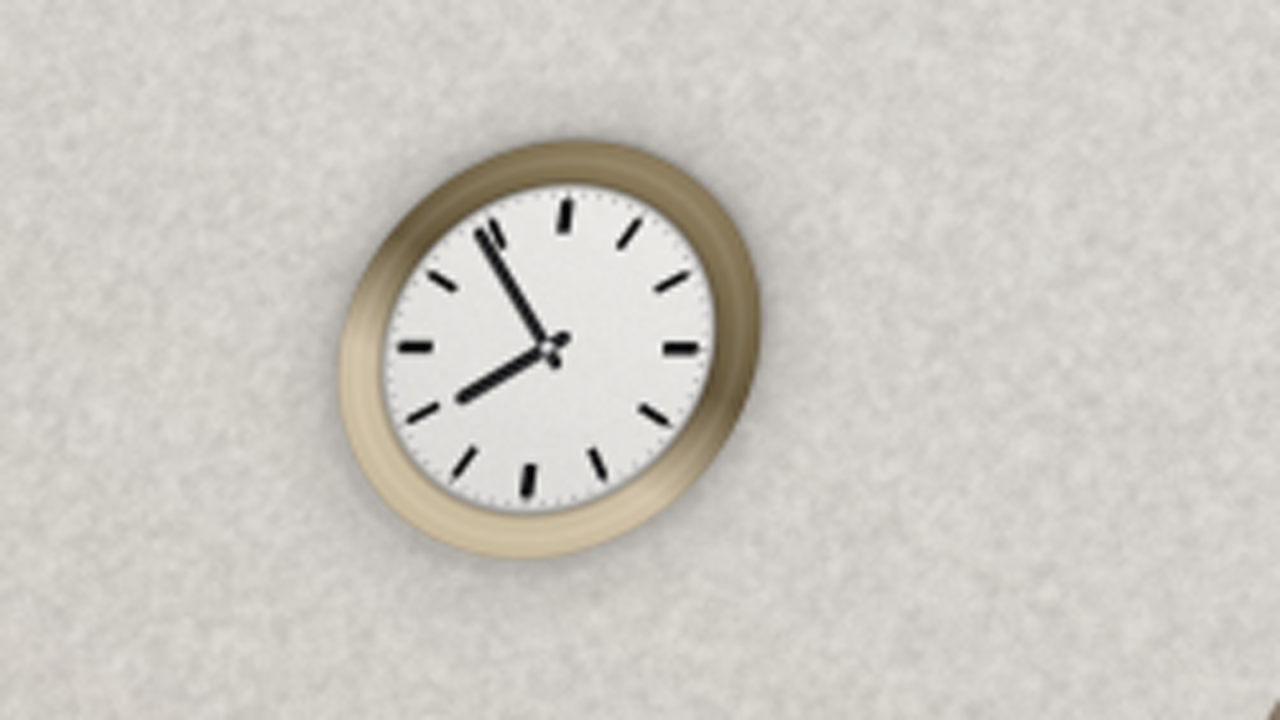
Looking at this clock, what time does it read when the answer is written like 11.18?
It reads 7.54
